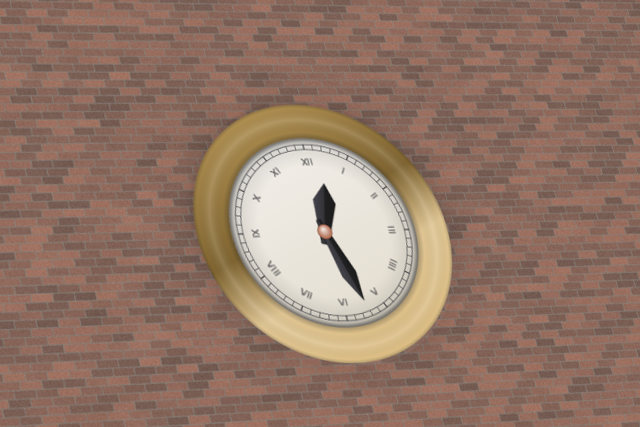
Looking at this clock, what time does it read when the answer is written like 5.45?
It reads 12.27
